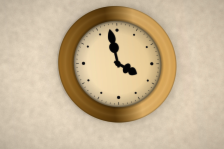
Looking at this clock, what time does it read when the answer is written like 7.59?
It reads 3.58
